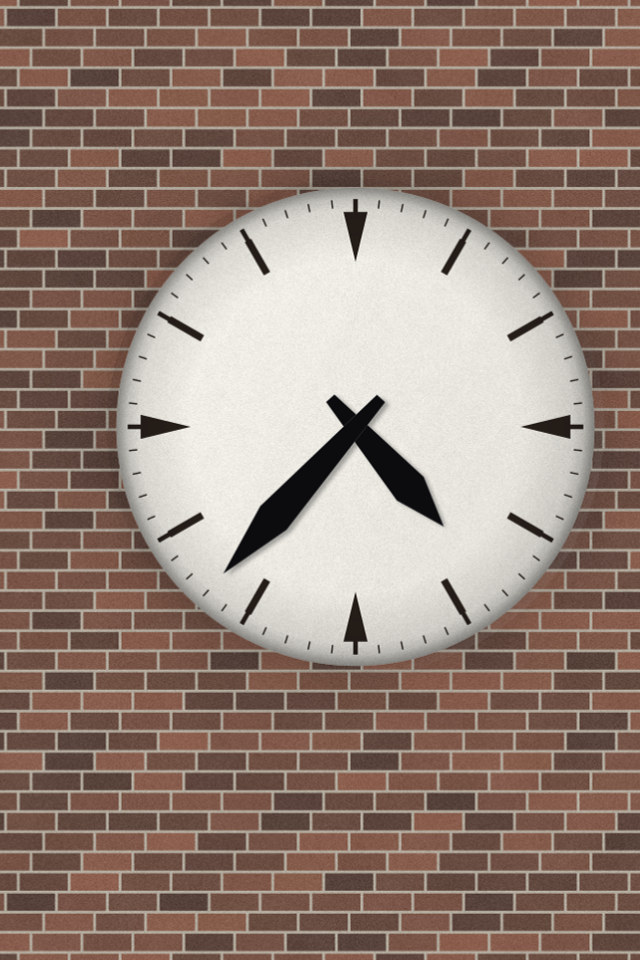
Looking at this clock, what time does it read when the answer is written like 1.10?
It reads 4.37
